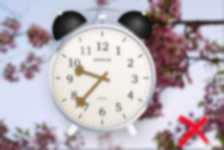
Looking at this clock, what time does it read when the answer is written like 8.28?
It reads 9.37
